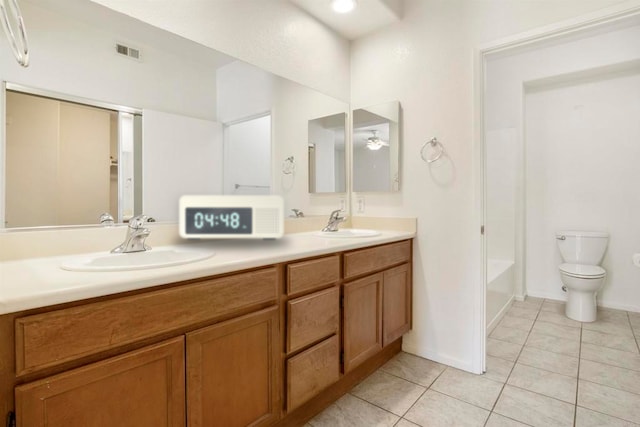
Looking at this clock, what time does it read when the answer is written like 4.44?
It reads 4.48
